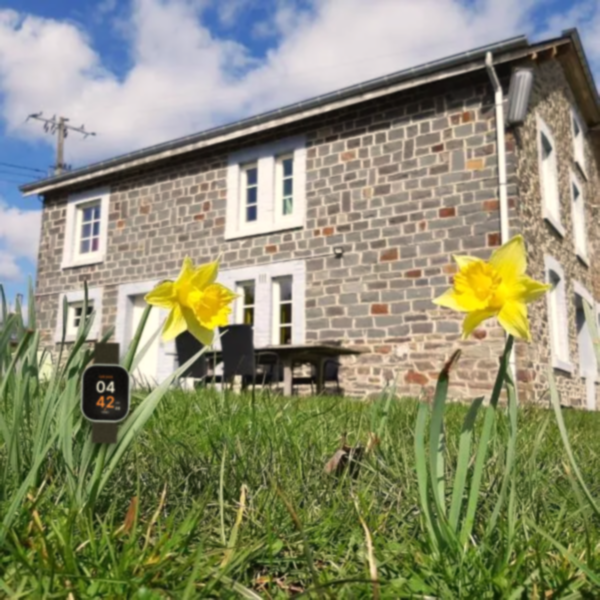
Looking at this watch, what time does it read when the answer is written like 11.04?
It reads 4.42
